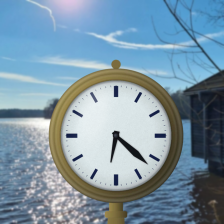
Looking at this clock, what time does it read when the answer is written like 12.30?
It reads 6.22
